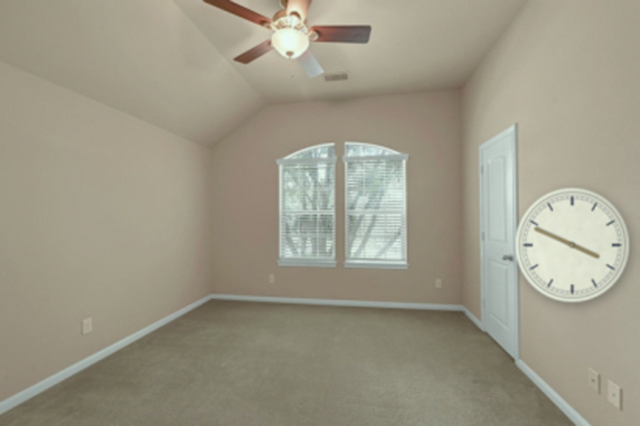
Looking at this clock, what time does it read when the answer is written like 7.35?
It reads 3.49
